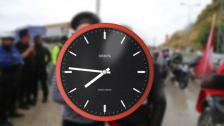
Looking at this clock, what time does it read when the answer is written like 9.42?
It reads 7.46
